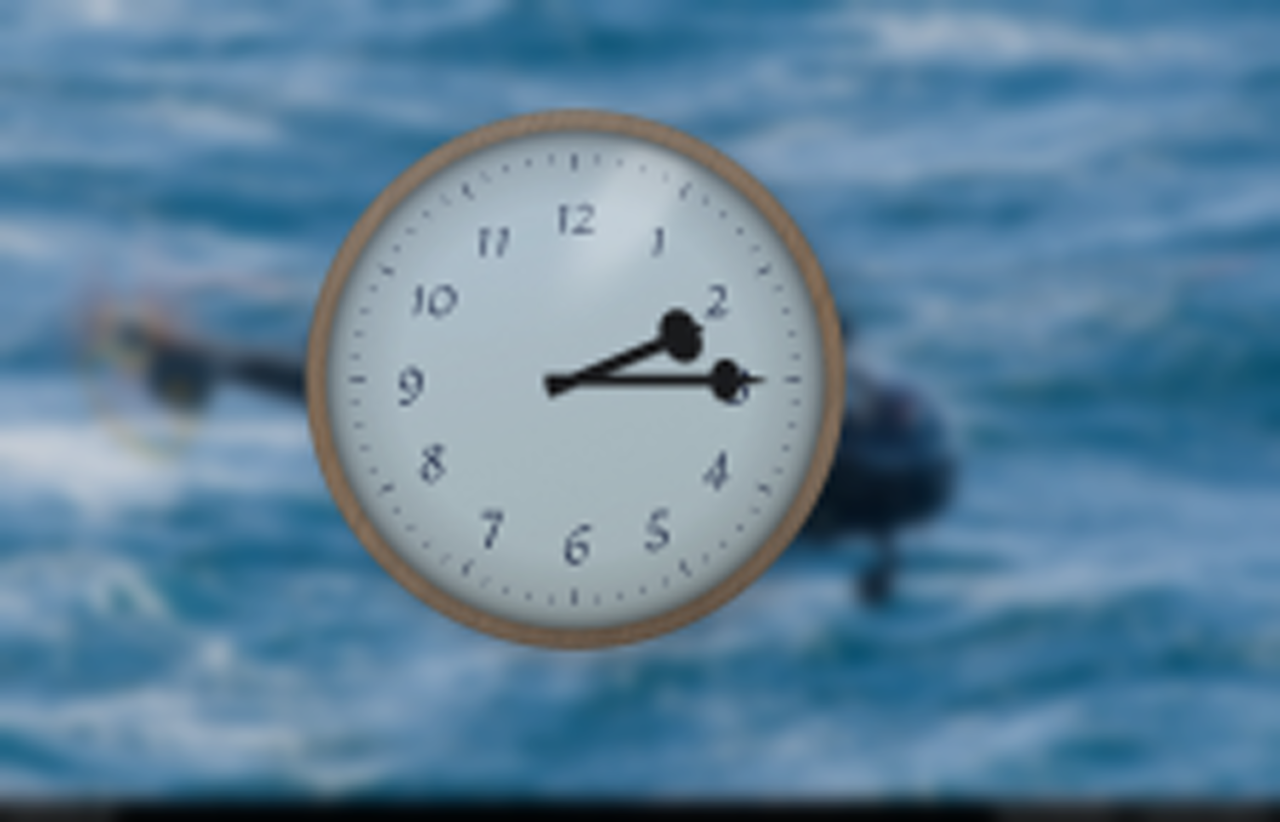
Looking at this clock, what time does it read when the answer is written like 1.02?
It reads 2.15
